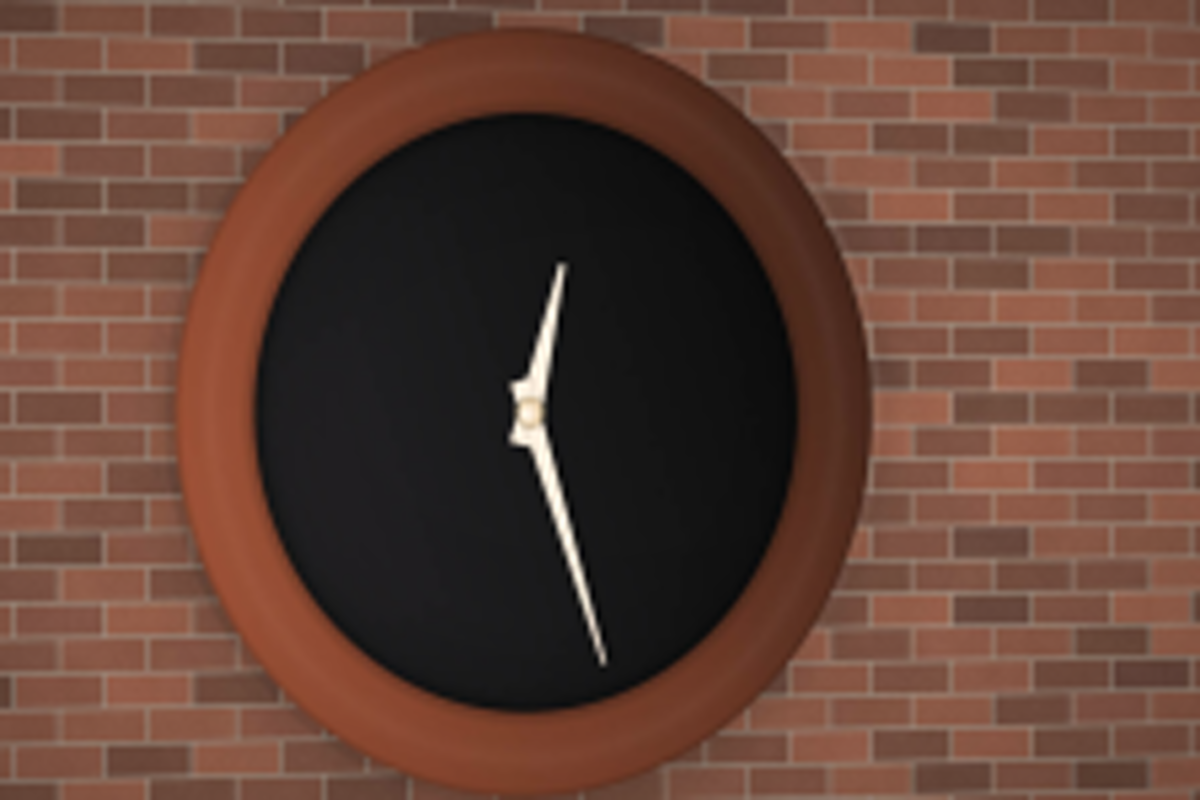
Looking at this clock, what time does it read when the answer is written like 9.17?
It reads 12.27
